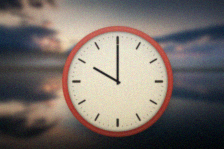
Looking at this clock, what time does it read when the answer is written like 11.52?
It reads 10.00
